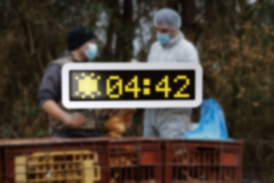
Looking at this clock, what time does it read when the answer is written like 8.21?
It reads 4.42
